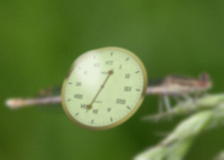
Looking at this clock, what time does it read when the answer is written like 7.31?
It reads 12.33
